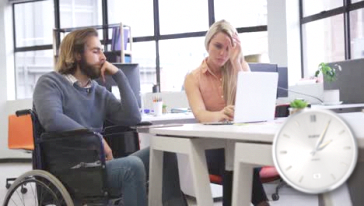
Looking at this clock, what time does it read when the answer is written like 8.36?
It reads 2.05
